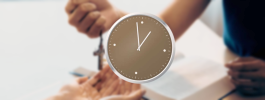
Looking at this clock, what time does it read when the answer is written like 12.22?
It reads 12.58
